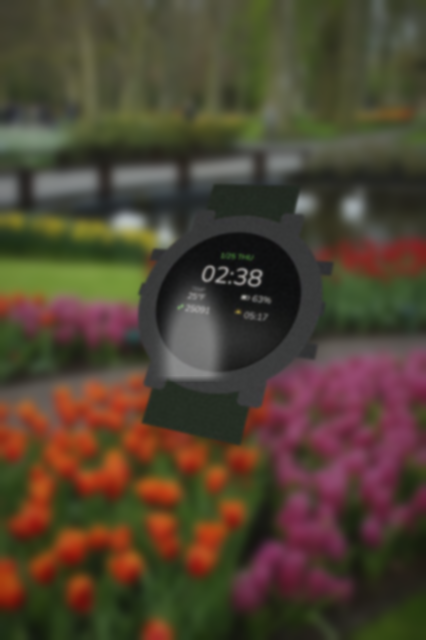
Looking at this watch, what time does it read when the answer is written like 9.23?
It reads 2.38
